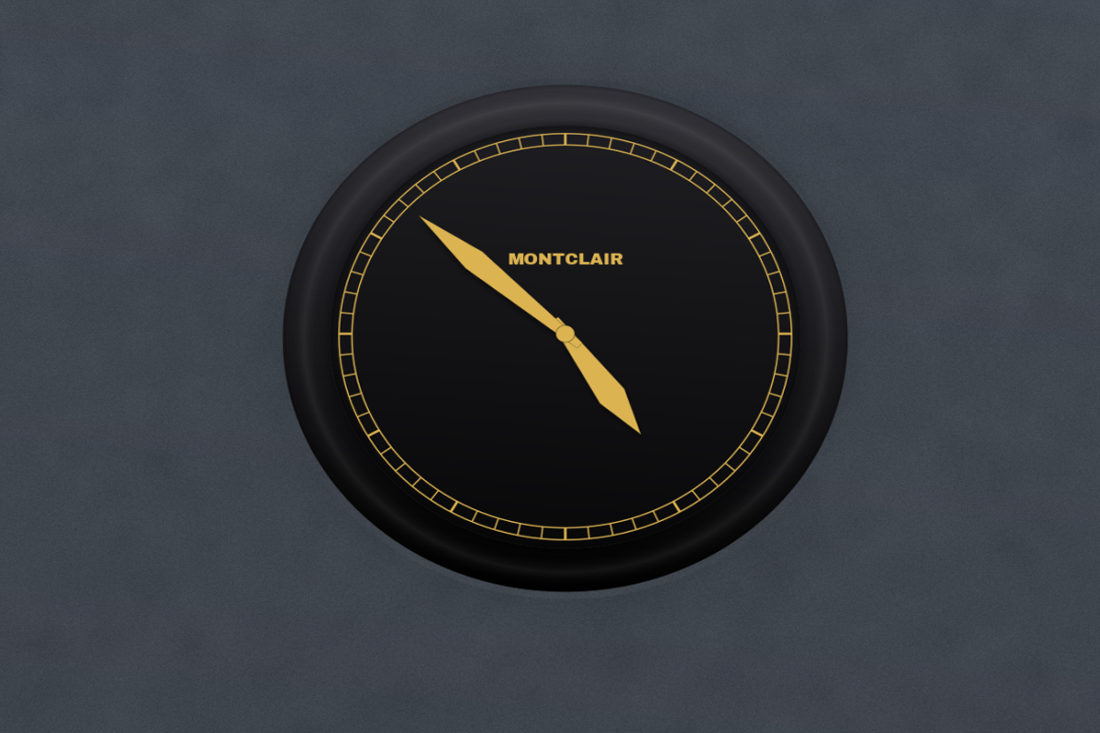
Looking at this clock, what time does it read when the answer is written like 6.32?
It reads 4.52
